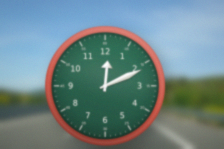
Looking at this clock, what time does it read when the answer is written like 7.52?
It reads 12.11
